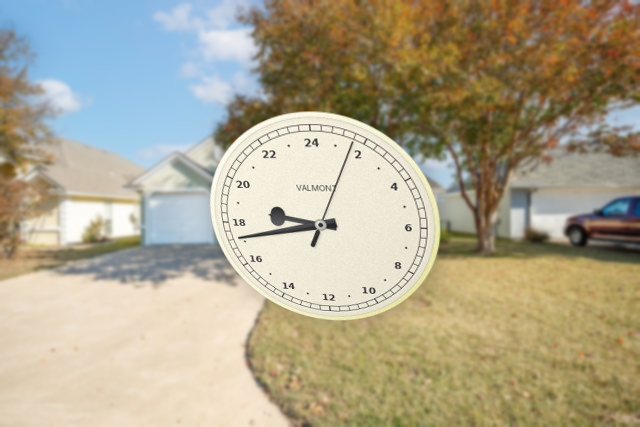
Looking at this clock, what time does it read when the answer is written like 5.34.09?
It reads 18.43.04
